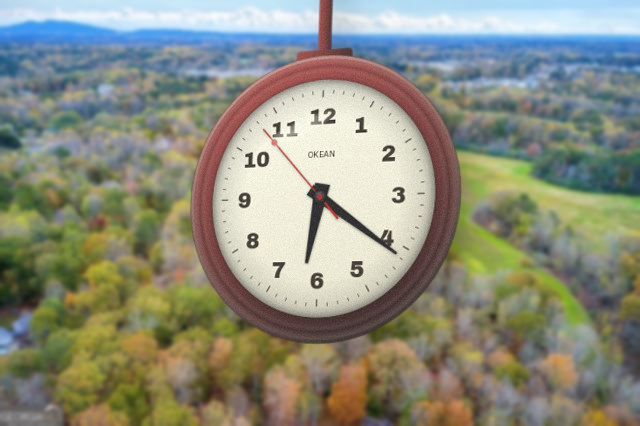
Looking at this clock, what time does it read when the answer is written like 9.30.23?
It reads 6.20.53
